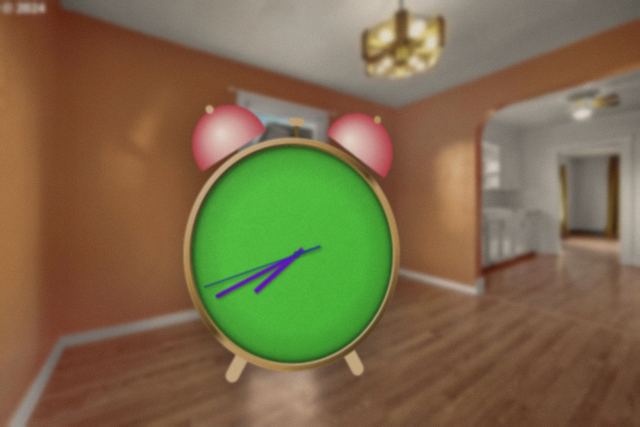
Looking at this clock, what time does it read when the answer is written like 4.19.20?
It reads 7.40.42
